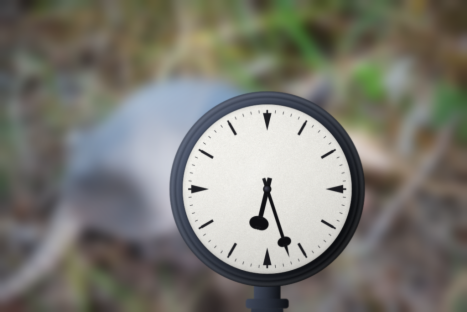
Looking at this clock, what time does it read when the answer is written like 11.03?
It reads 6.27
